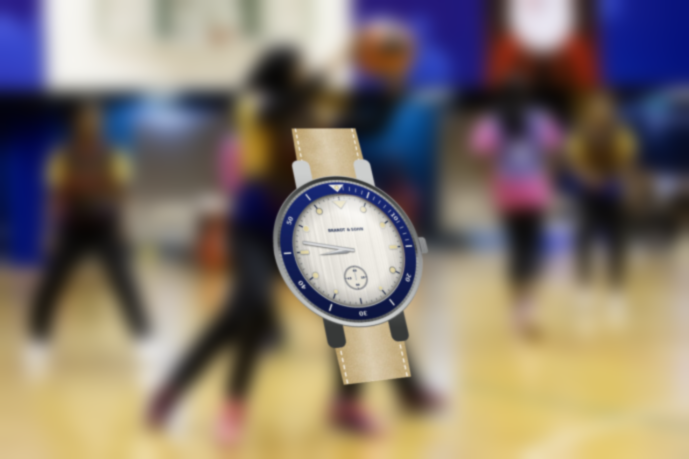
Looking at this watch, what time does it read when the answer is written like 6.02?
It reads 8.47
